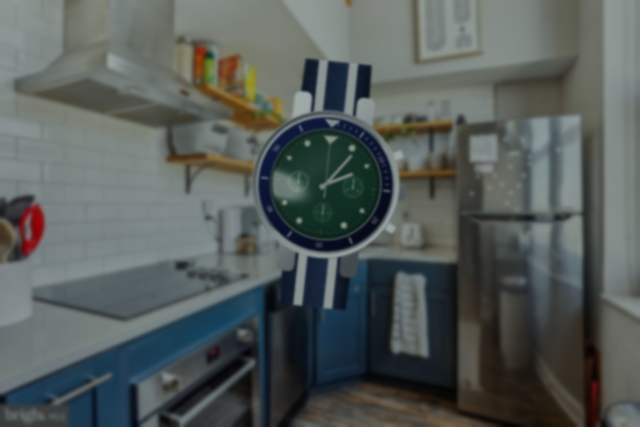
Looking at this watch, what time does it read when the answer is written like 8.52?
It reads 2.06
